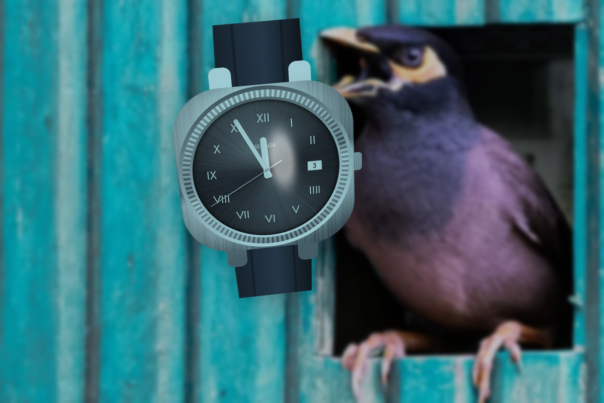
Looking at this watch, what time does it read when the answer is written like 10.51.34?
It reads 11.55.40
